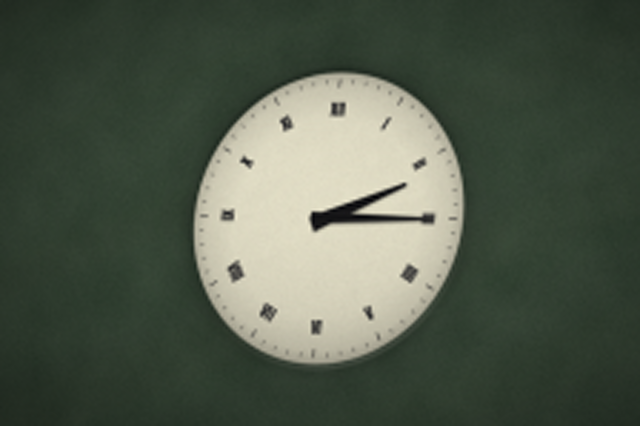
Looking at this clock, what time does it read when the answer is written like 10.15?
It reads 2.15
